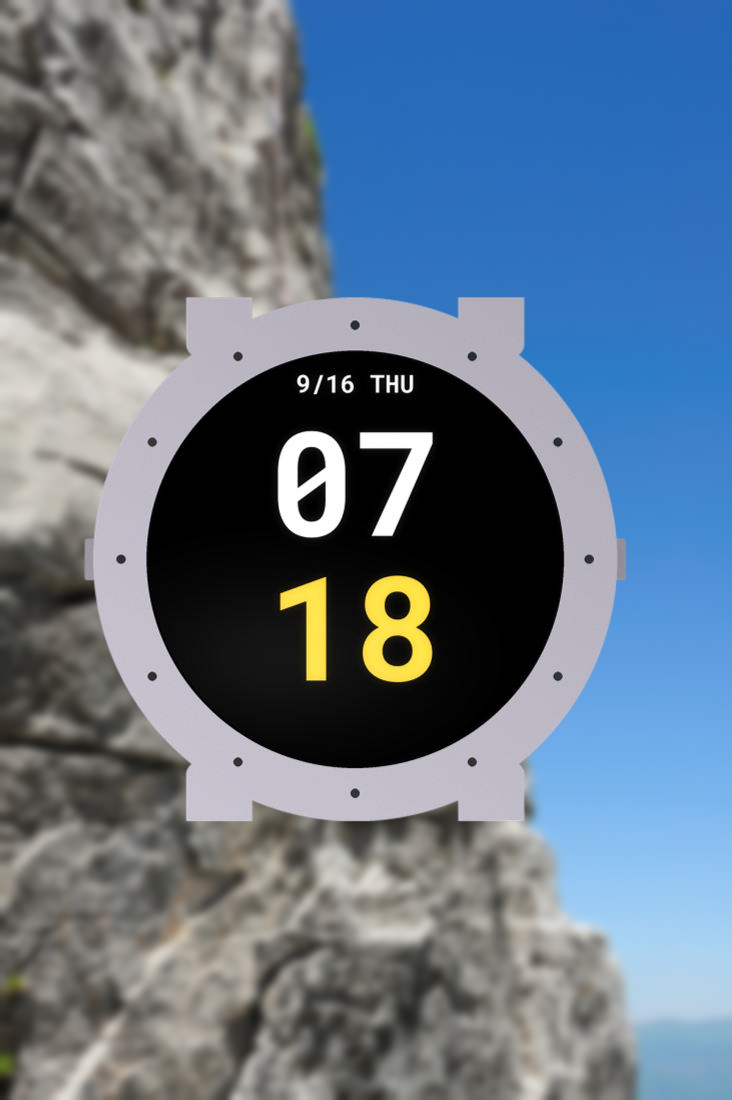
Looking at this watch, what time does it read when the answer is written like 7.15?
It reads 7.18
